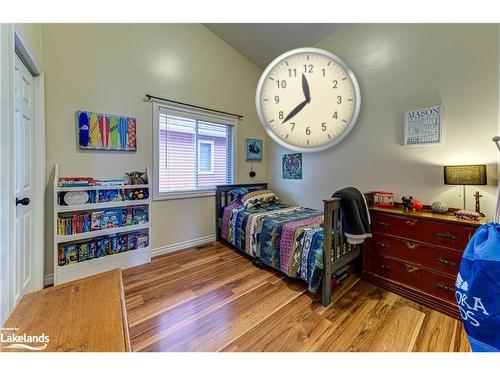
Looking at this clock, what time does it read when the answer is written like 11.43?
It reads 11.38
